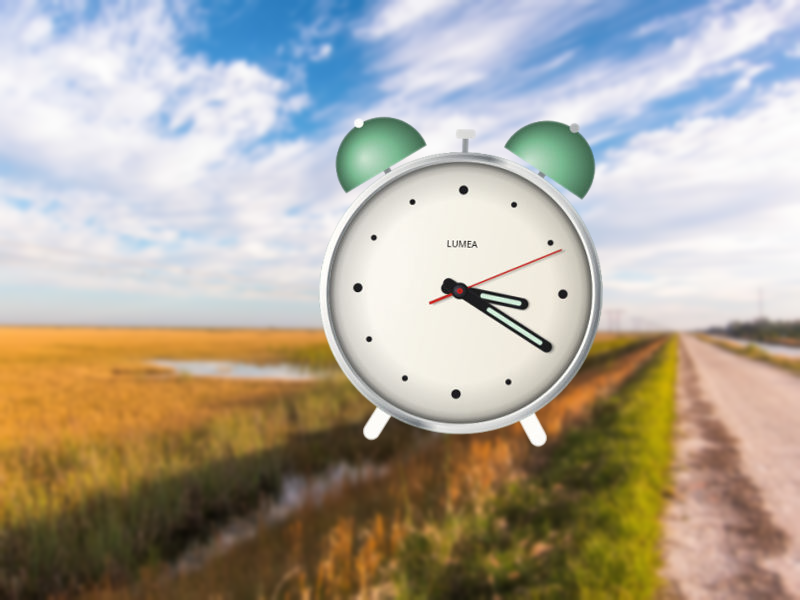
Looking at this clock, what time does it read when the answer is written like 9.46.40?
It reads 3.20.11
